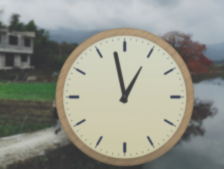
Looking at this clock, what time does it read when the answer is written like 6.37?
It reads 12.58
